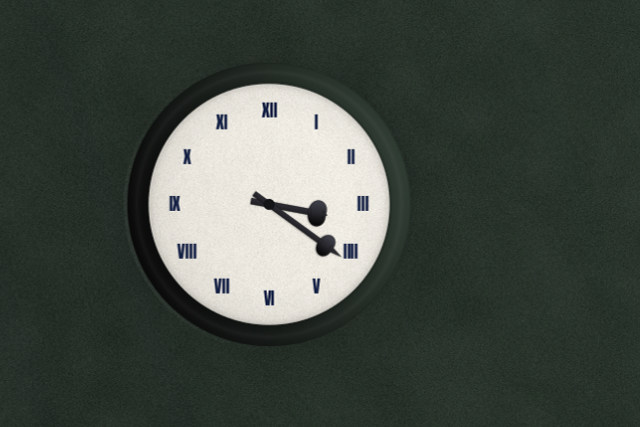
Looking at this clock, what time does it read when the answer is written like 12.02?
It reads 3.21
